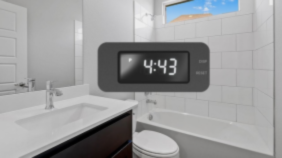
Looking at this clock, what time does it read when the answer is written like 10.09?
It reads 4.43
